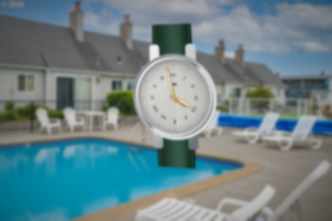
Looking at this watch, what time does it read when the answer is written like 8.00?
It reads 3.58
